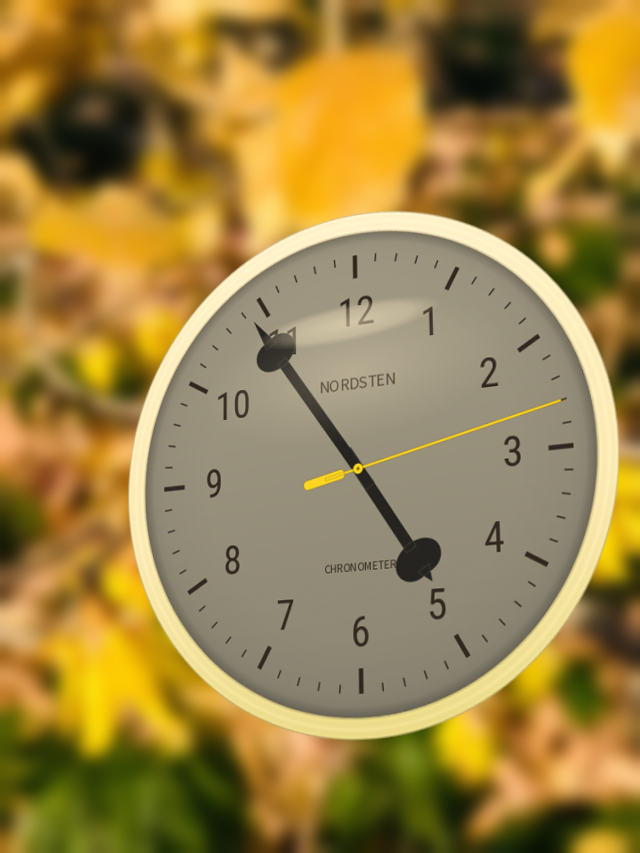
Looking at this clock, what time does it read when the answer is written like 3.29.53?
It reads 4.54.13
